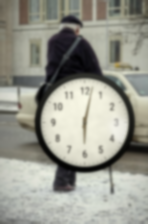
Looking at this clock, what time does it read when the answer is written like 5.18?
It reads 6.02
